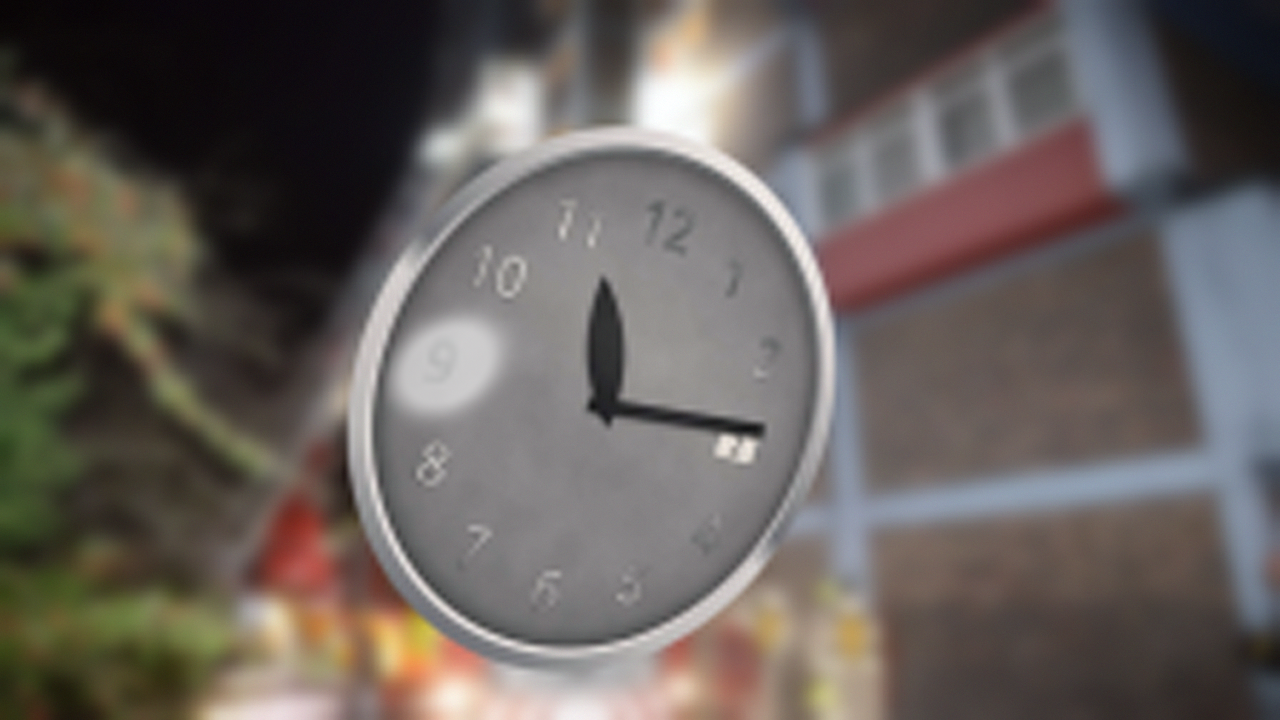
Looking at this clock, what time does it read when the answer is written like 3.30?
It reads 11.14
